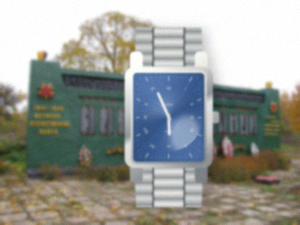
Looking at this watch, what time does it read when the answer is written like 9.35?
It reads 5.56
